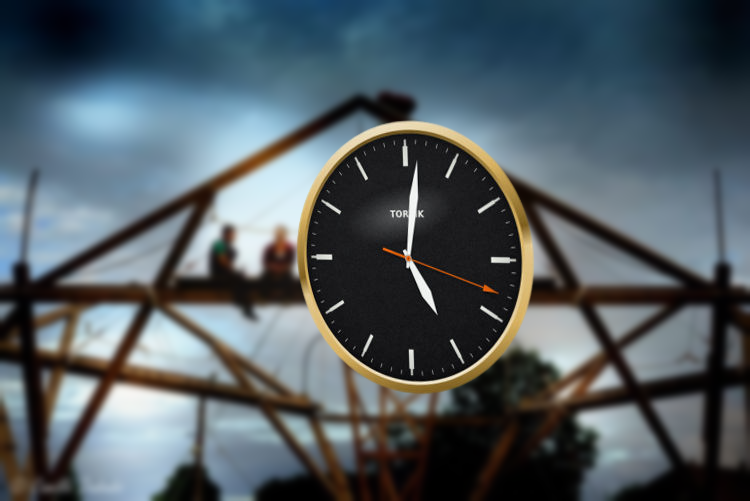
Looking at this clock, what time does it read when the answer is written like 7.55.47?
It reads 5.01.18
